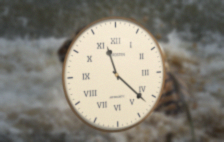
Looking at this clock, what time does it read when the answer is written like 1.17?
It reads 11.22
